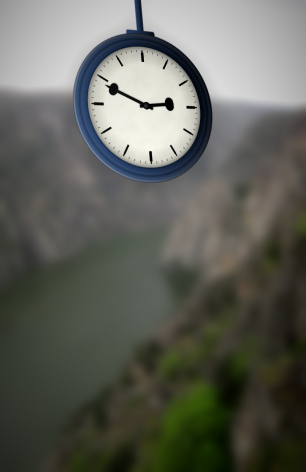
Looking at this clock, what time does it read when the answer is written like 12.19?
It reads 2.49
